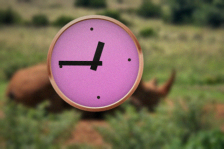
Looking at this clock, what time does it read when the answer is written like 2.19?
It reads 12.46
